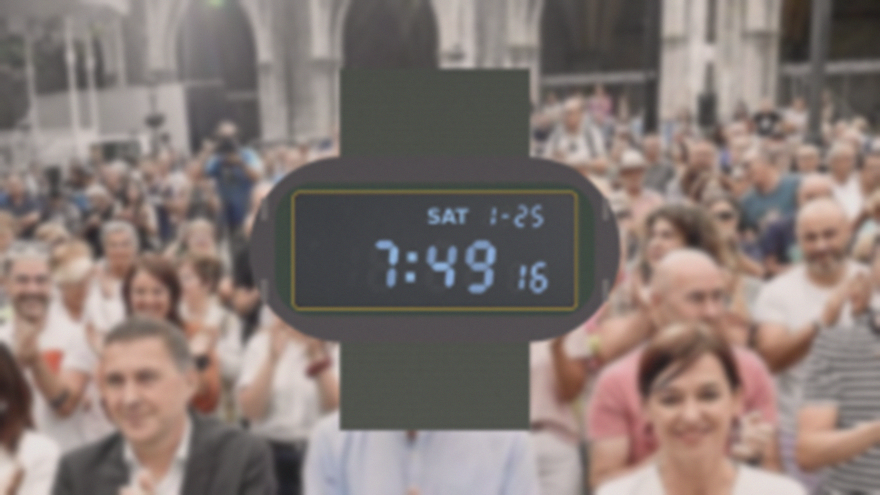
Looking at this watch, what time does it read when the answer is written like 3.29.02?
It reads 7.49.16
